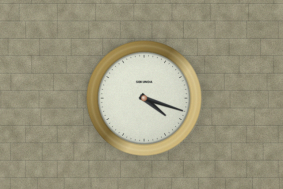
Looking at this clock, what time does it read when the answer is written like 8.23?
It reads 4.18
